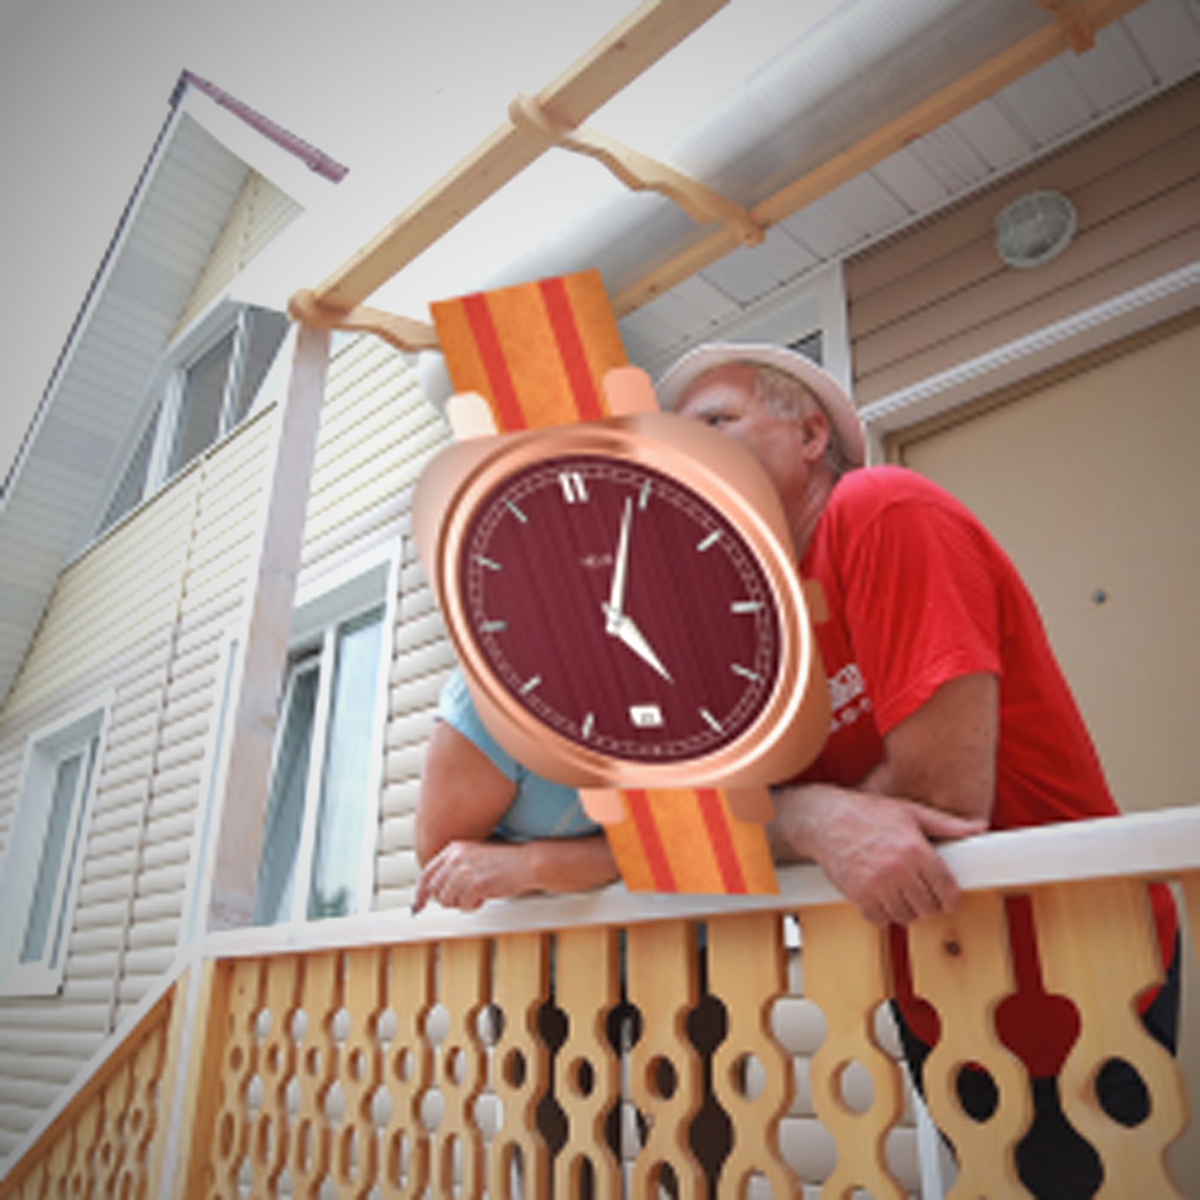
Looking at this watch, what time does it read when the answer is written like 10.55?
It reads 5.04
